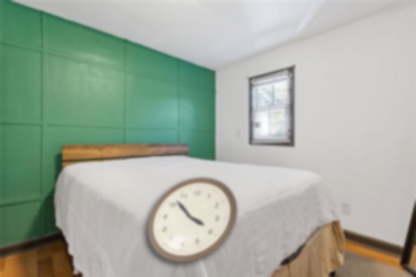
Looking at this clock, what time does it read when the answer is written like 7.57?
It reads 3.52
